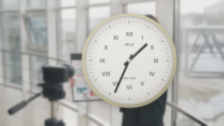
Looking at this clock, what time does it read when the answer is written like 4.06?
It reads 1.34
